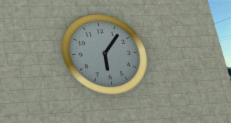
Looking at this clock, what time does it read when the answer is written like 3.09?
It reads 6.07
